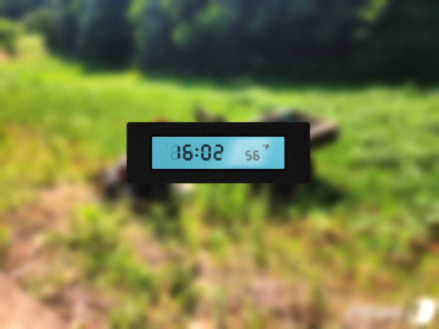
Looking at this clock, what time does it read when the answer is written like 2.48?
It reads 16.02
